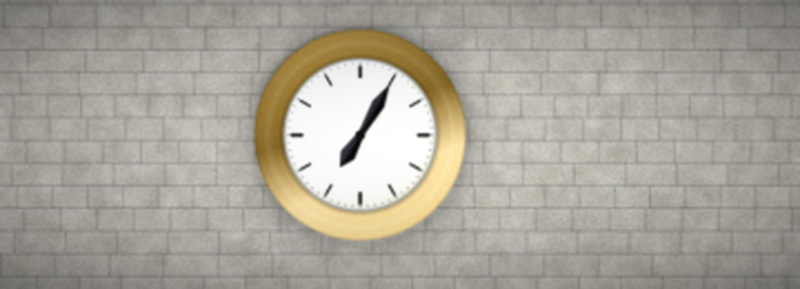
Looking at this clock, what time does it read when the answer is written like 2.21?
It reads 7.05
